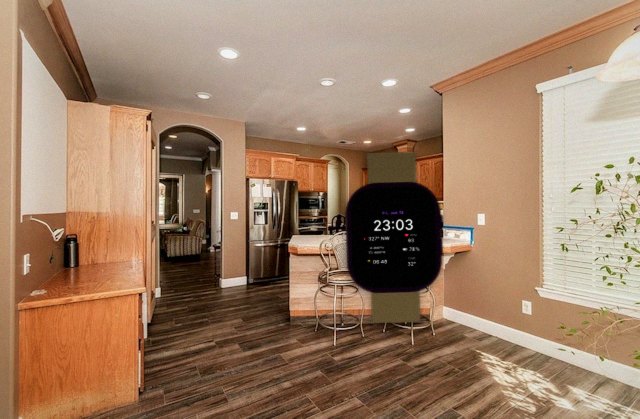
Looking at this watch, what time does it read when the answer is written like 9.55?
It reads 23.03
